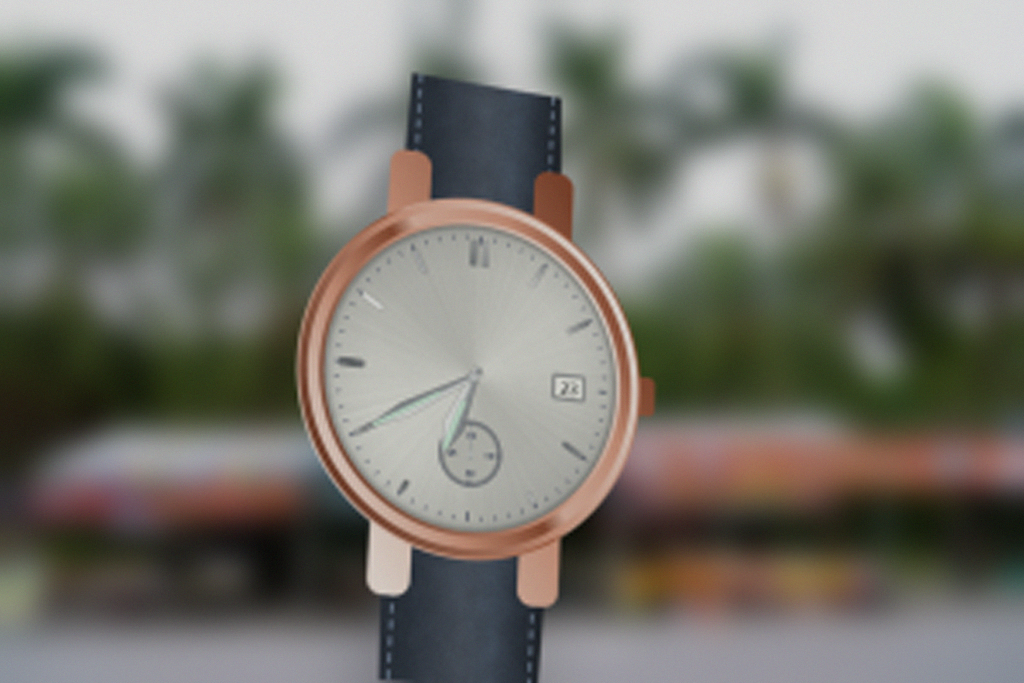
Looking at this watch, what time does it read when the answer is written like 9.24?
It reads 6.40
